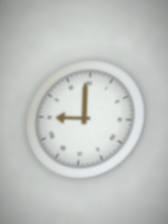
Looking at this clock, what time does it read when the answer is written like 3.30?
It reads 8.59
